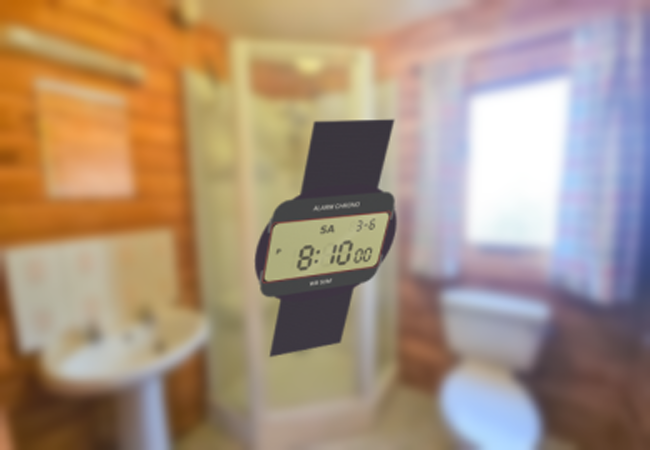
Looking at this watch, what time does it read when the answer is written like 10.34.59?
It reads 8.10.00
